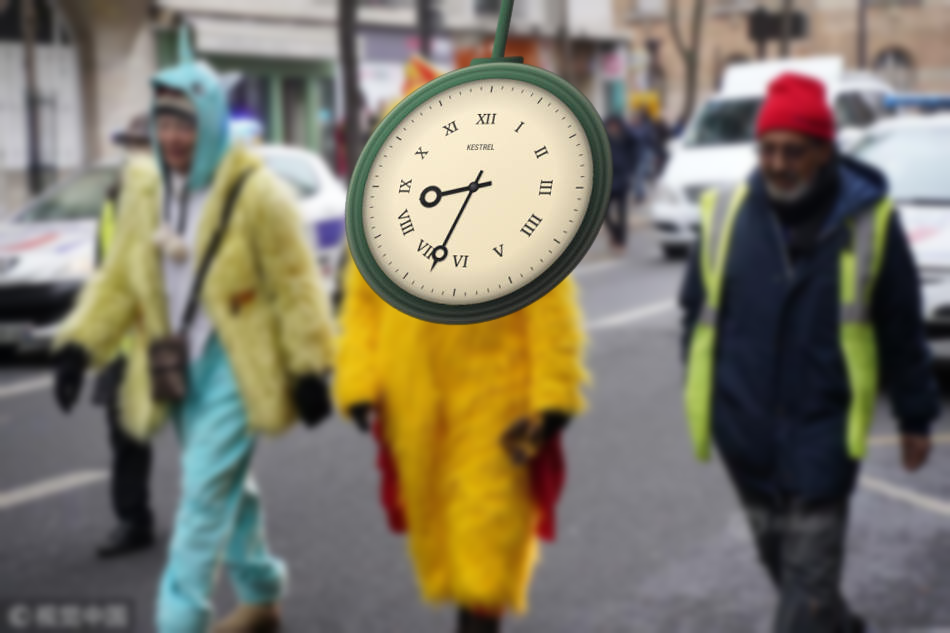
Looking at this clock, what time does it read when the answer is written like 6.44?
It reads 8.33
